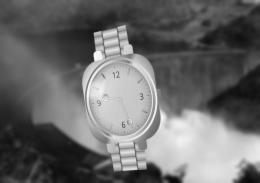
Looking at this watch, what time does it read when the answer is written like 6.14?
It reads 9.27
